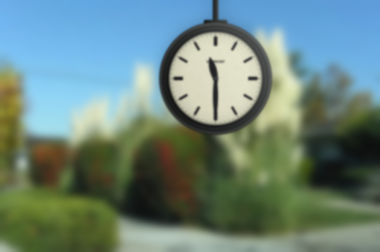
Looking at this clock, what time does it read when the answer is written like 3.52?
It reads 11.30
